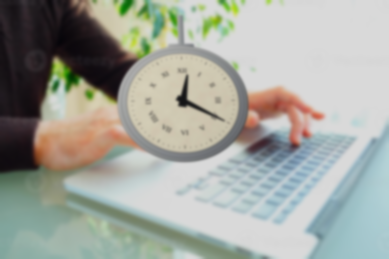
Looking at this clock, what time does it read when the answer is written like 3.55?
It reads 12.20
